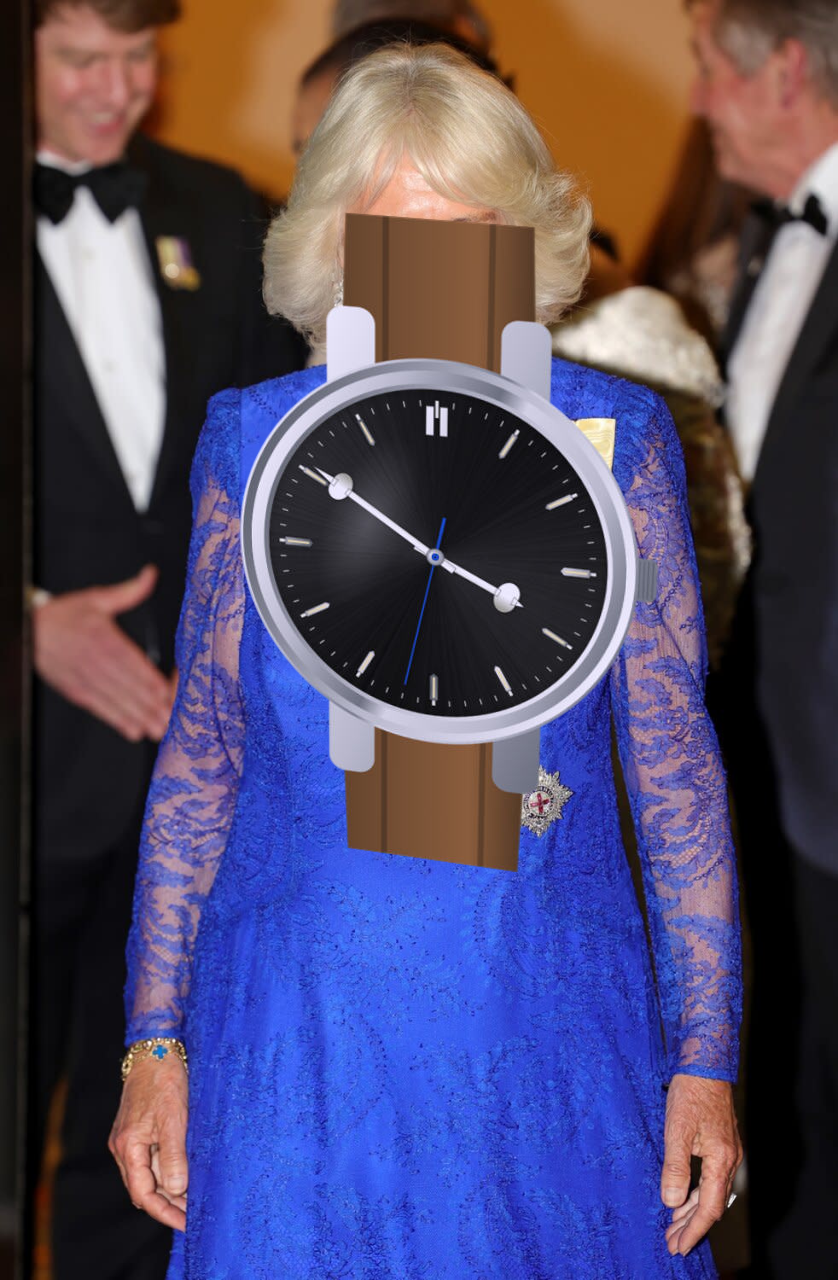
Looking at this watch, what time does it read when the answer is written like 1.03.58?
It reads 3.50.32
